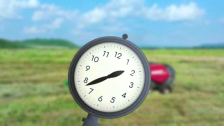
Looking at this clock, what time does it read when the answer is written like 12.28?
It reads 1.38
